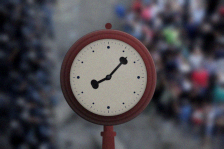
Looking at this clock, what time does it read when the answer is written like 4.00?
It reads 8.07
